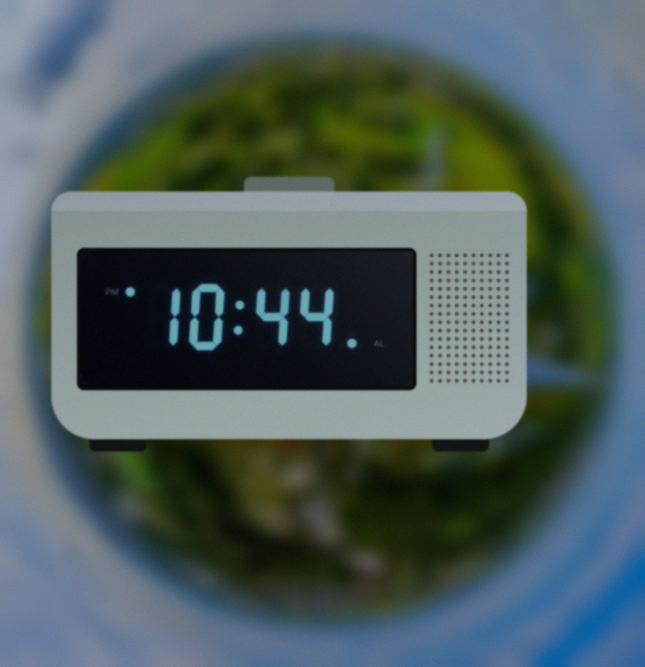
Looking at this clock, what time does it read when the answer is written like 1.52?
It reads 10.44
